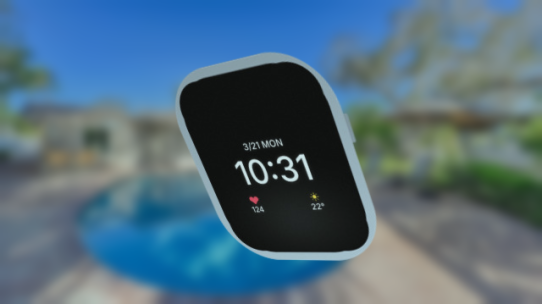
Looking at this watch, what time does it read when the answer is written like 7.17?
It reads 10.31
